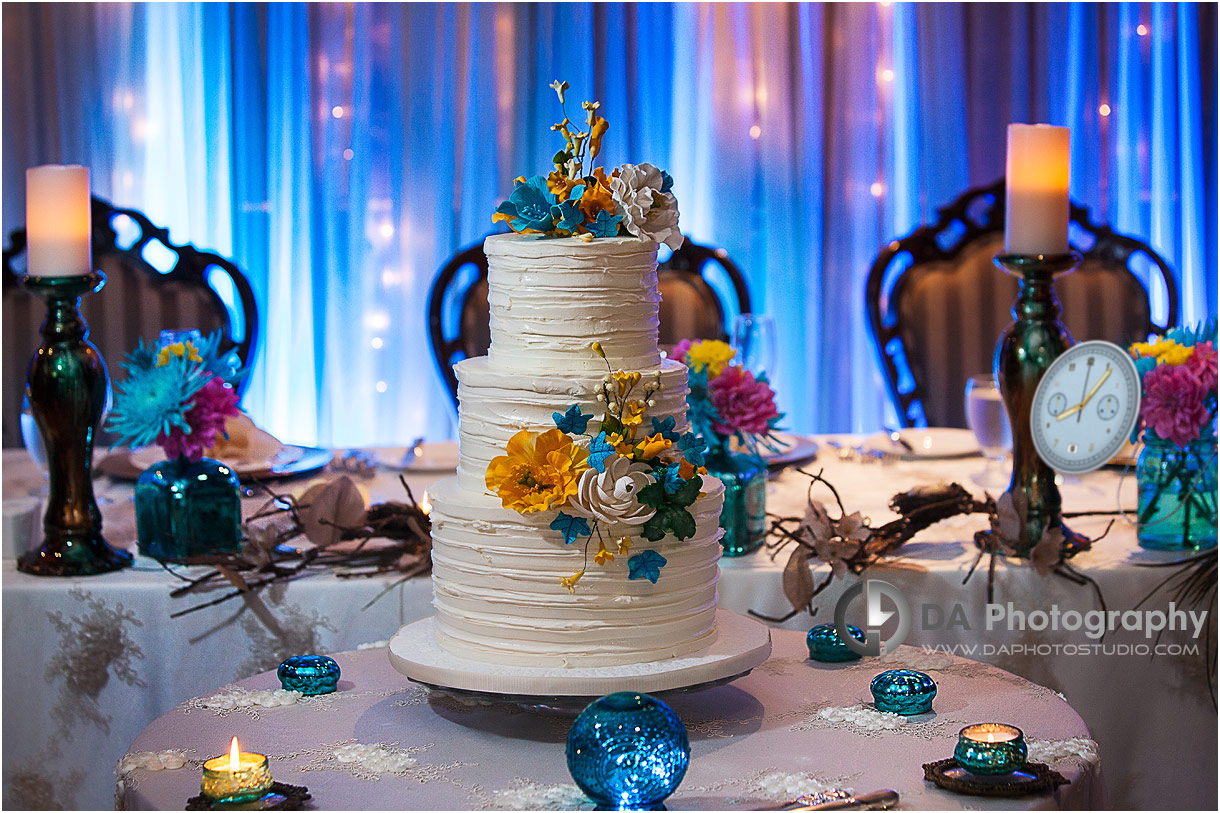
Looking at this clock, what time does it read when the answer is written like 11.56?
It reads 8.06
